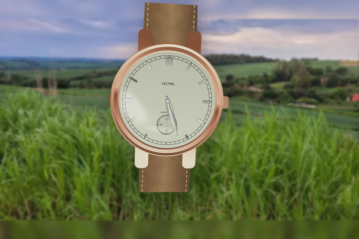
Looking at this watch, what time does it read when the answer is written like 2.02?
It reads 5.27
